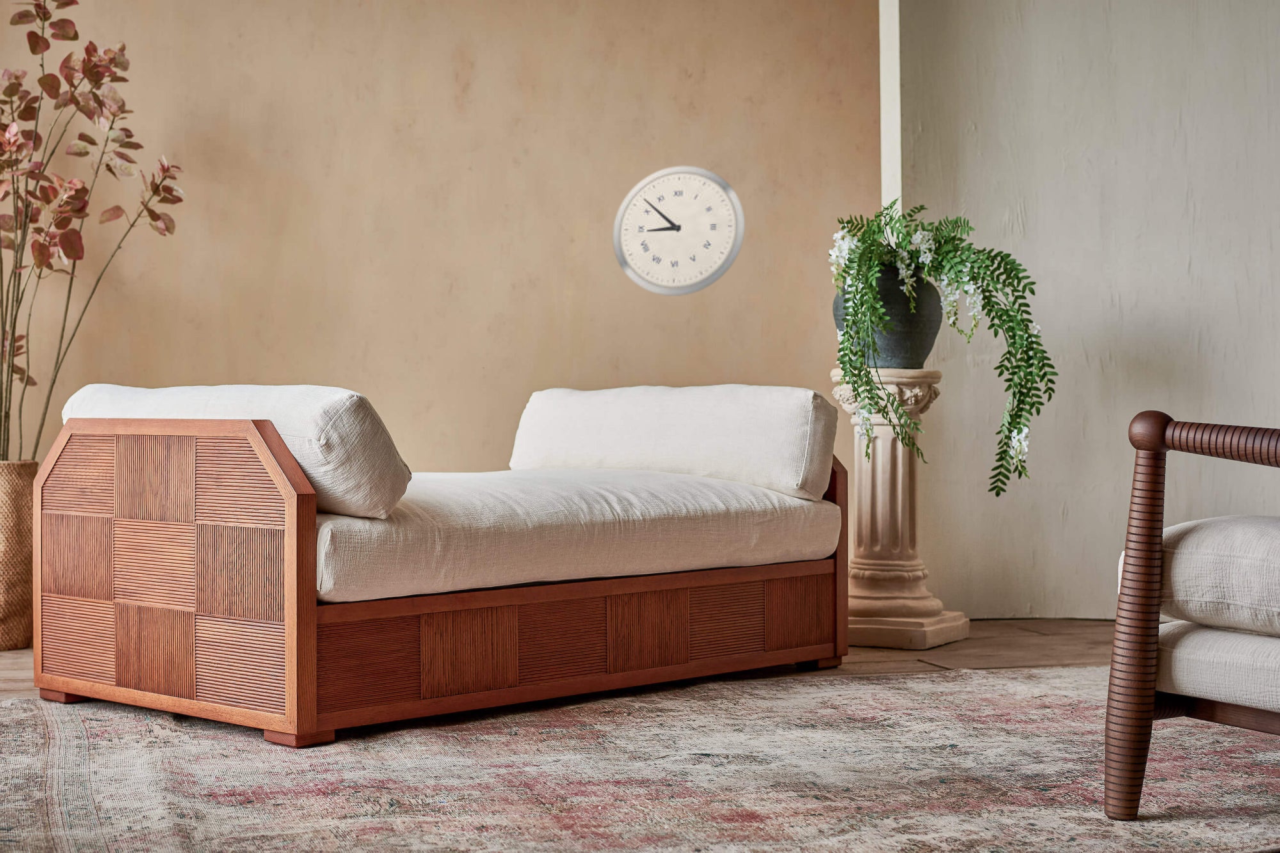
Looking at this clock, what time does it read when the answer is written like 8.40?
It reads 8.52
